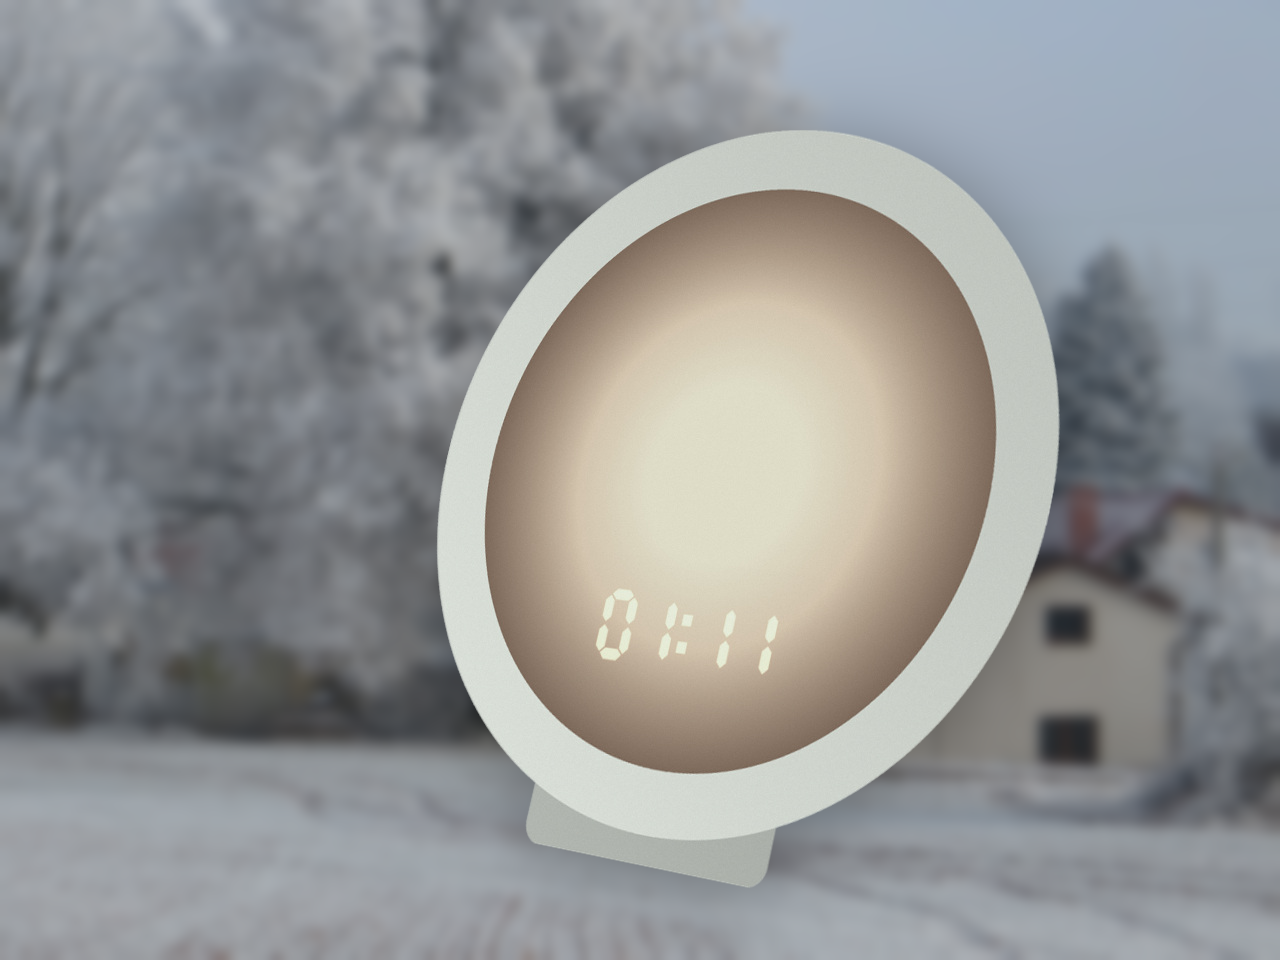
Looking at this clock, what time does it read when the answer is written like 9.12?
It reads 1.11
